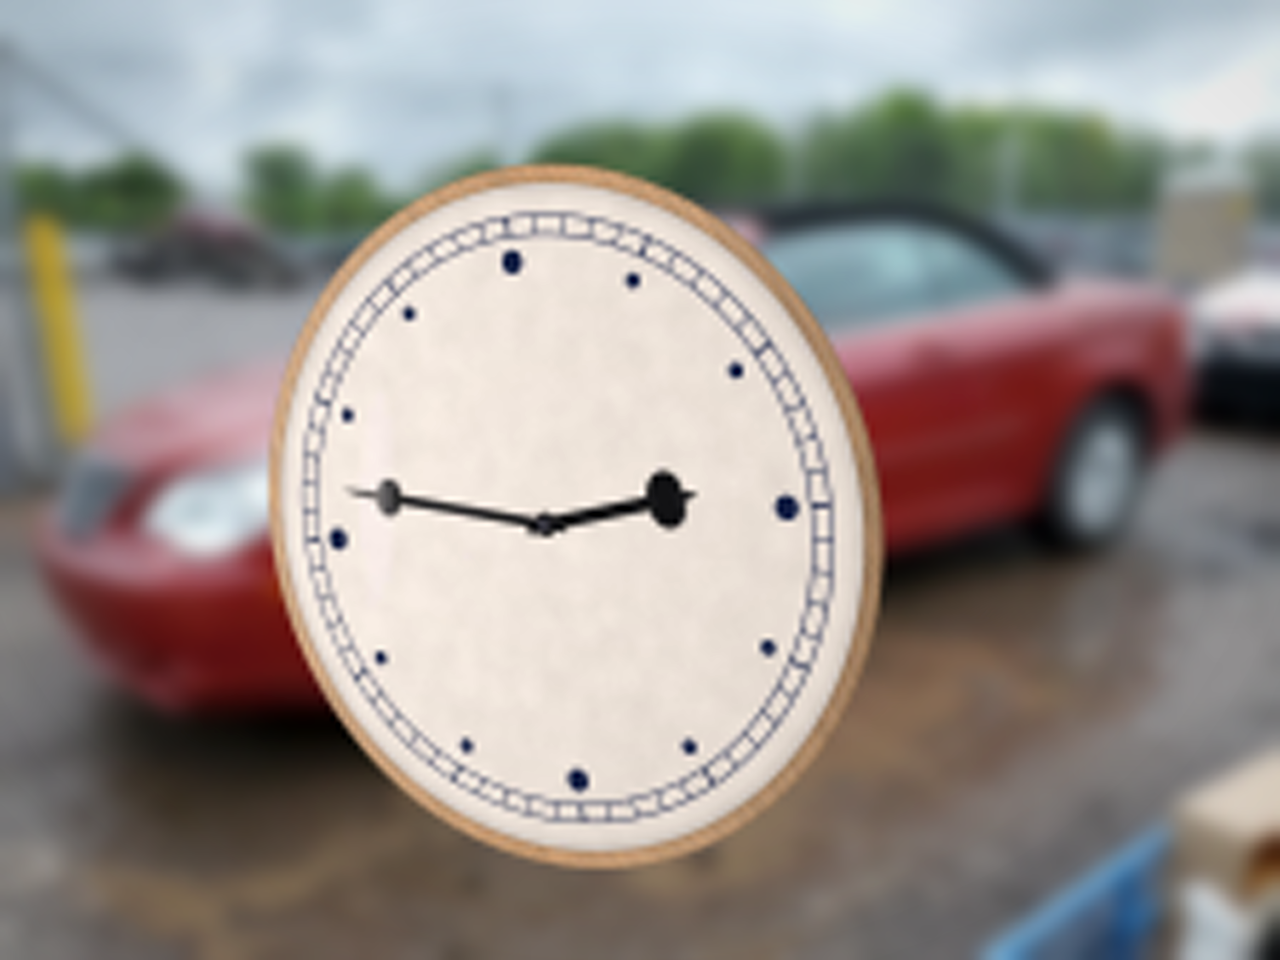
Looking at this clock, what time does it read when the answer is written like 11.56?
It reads 2.47
